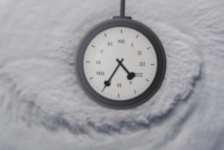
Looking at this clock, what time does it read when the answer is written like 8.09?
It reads 4.35
